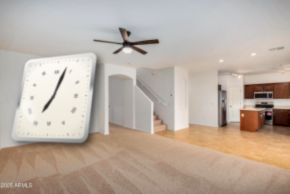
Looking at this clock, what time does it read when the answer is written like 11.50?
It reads 7.03
